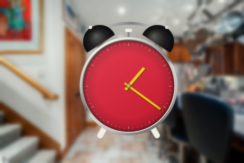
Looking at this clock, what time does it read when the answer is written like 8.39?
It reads 1.21
